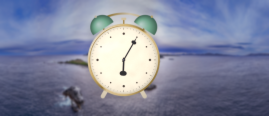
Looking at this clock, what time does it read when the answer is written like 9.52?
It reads 6.05
